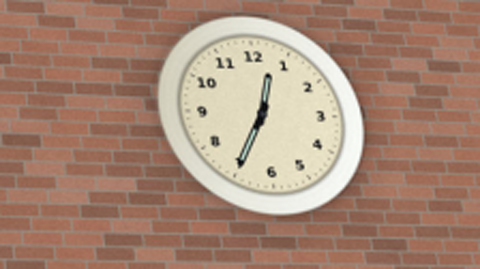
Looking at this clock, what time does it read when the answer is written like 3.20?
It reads 12.35
